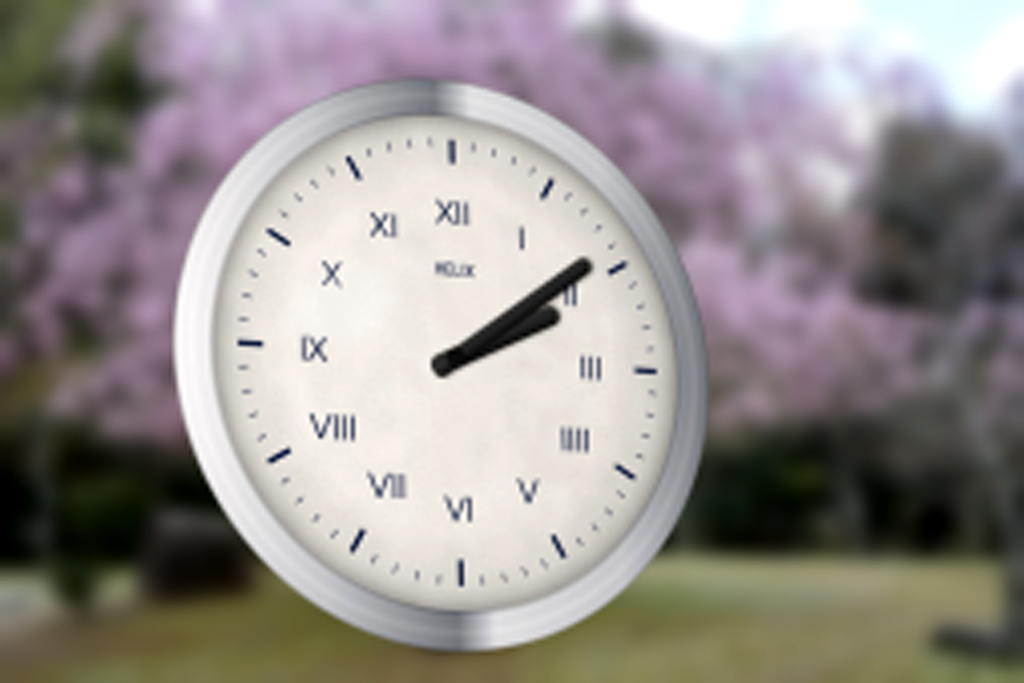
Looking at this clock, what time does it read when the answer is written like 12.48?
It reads 2.09
